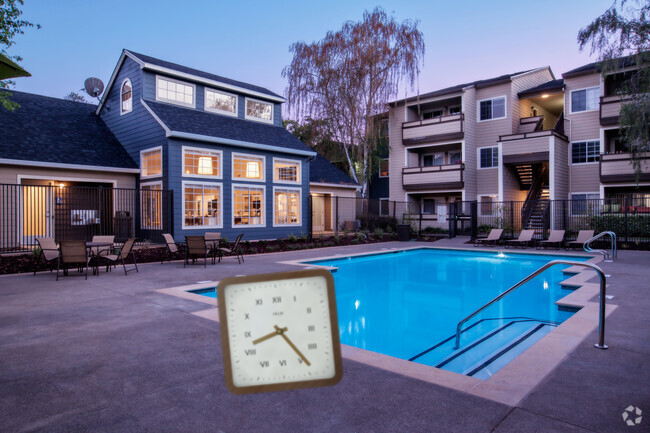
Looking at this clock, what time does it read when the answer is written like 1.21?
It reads 8.24
